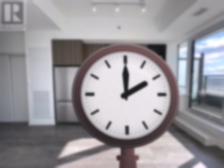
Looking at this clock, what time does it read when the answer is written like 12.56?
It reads 2.00
